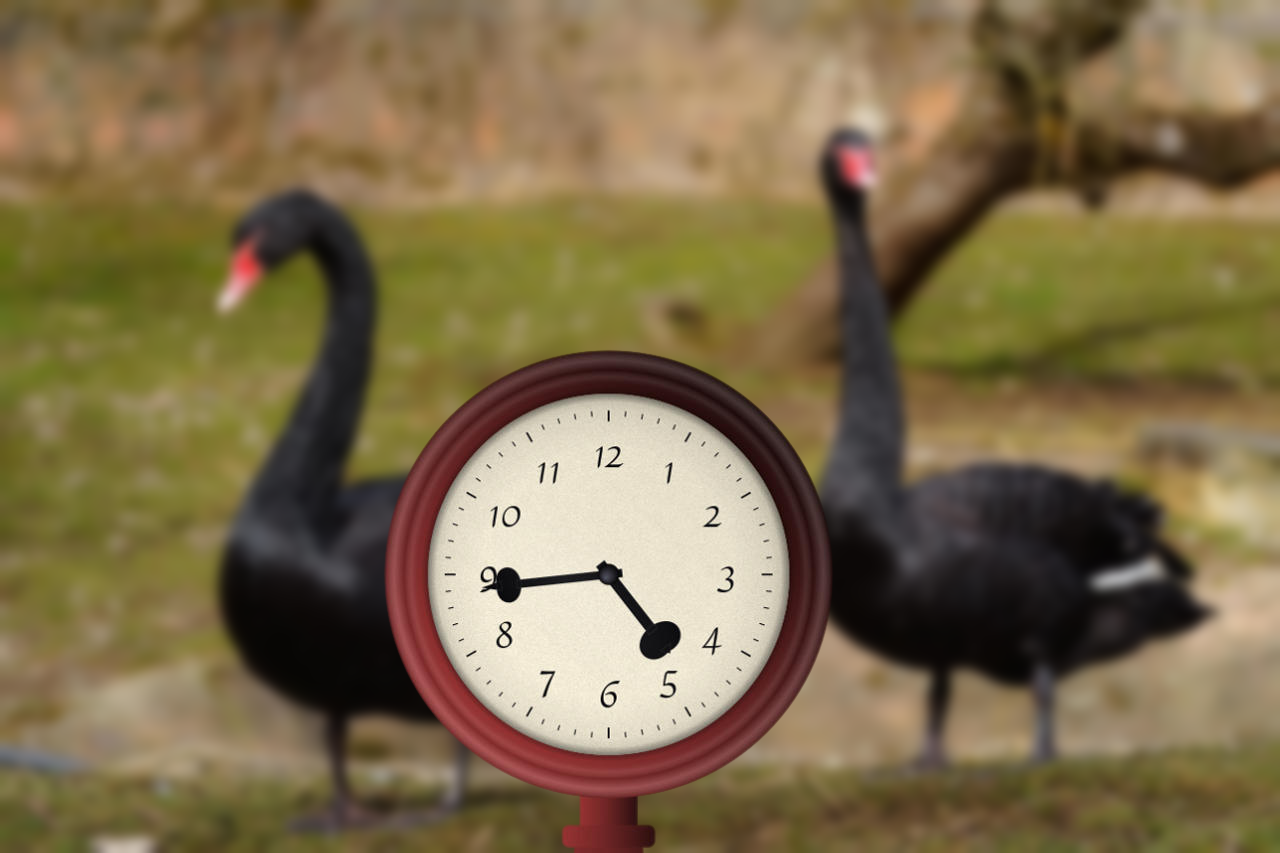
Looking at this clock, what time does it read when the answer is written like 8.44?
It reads 4.44
